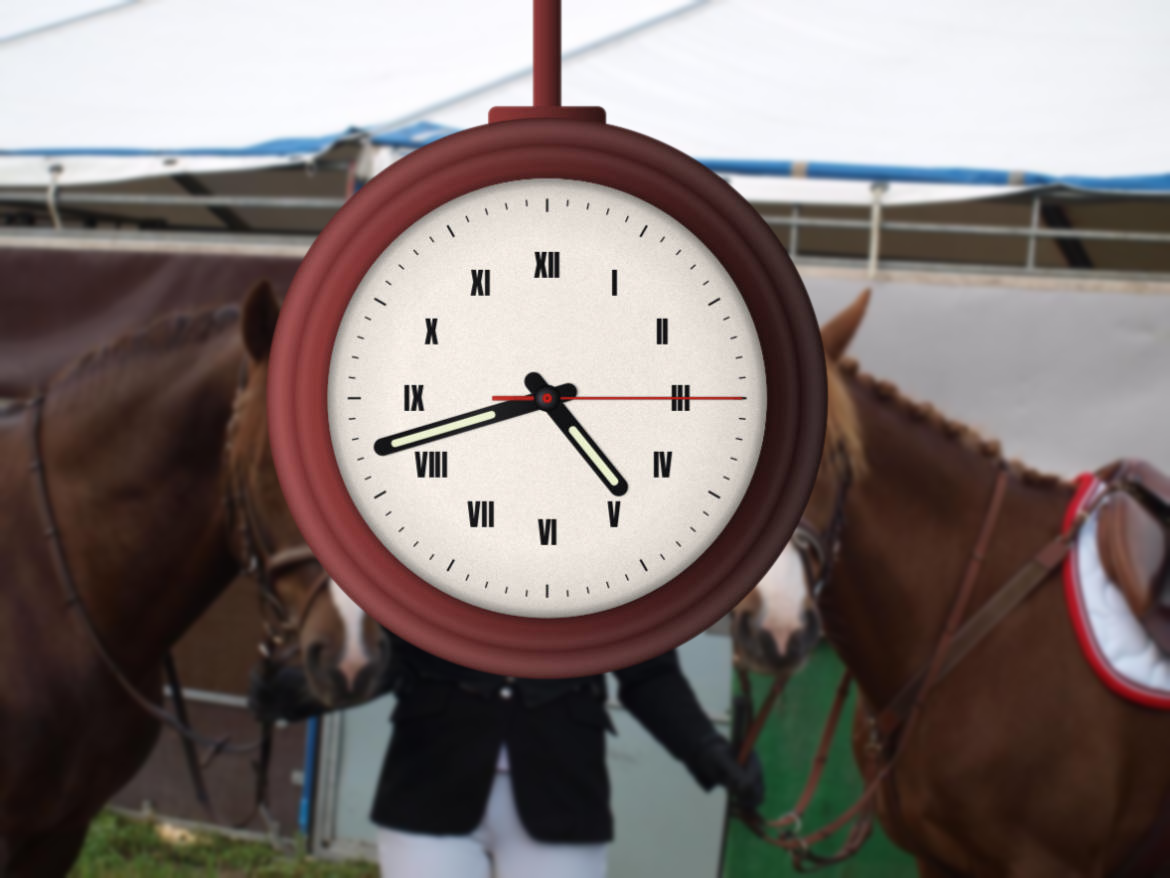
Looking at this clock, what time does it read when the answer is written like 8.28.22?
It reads 4.42.15
